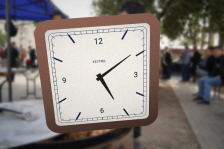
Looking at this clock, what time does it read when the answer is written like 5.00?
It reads 5.09
